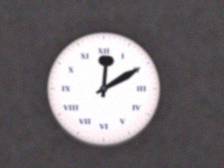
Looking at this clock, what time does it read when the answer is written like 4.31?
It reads 12.10
